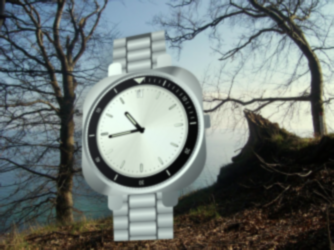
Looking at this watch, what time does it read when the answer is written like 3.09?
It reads 10.44
